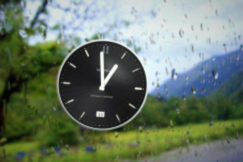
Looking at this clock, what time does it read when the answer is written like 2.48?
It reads 12.59
